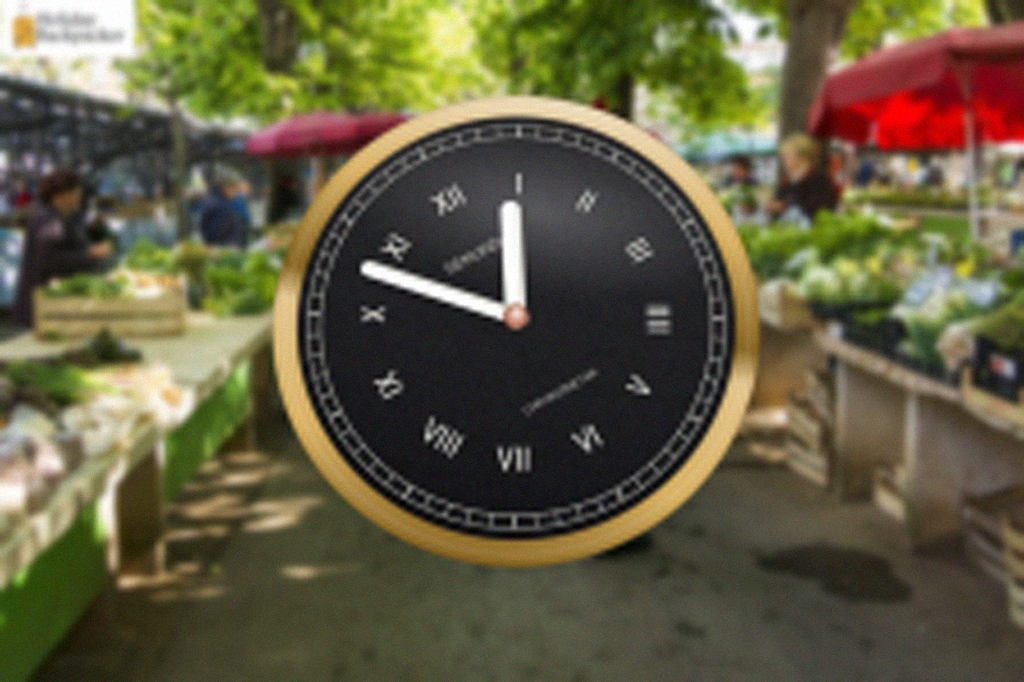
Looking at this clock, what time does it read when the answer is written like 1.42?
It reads 12.53
